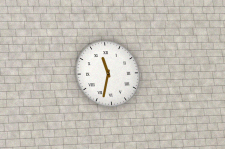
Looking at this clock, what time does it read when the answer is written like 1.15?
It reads 11.33
